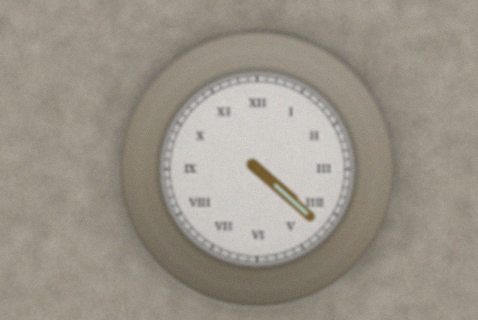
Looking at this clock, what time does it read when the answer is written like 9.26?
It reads 4.22
